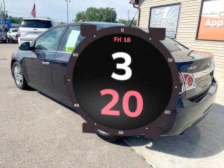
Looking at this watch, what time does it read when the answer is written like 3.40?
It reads 3.20
